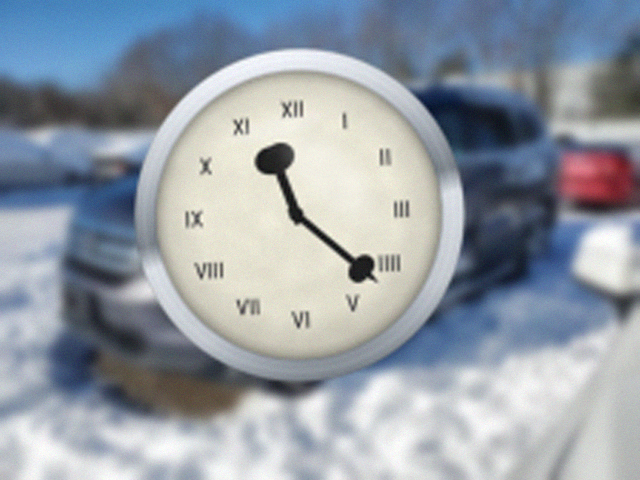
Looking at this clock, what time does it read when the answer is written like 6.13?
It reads 11.22
